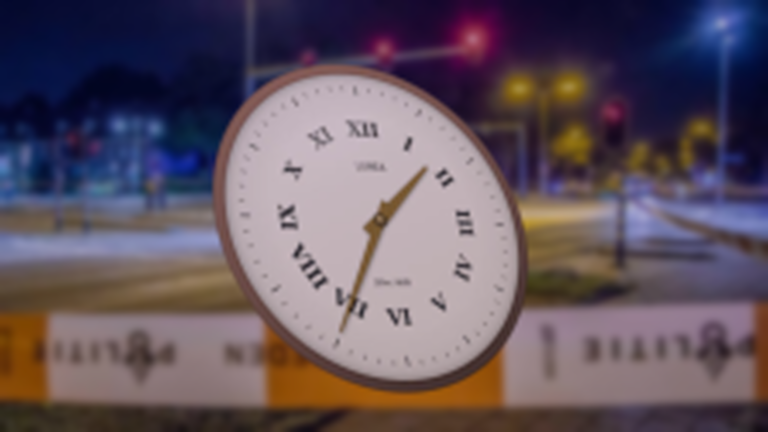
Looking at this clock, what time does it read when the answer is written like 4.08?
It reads 1.35
